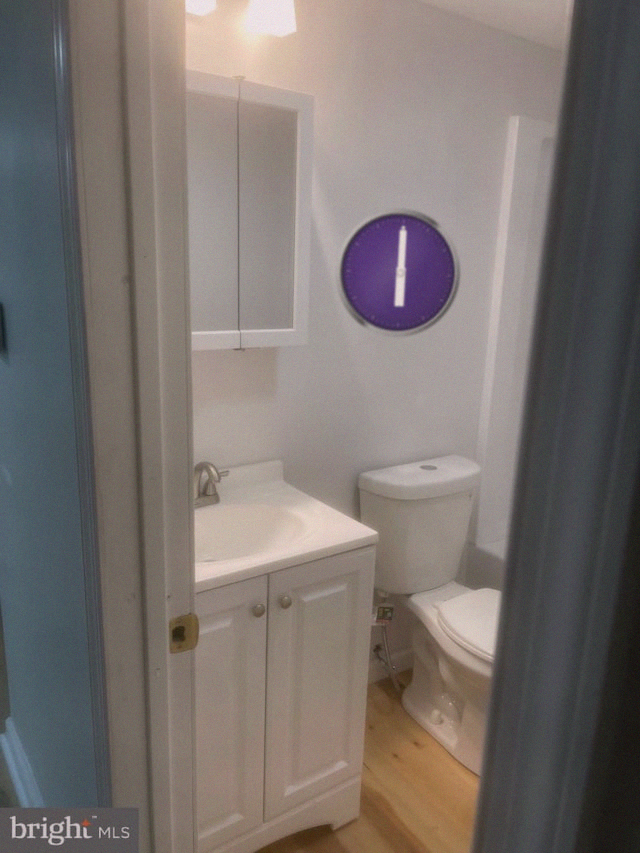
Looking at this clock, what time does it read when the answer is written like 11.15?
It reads 6.00
